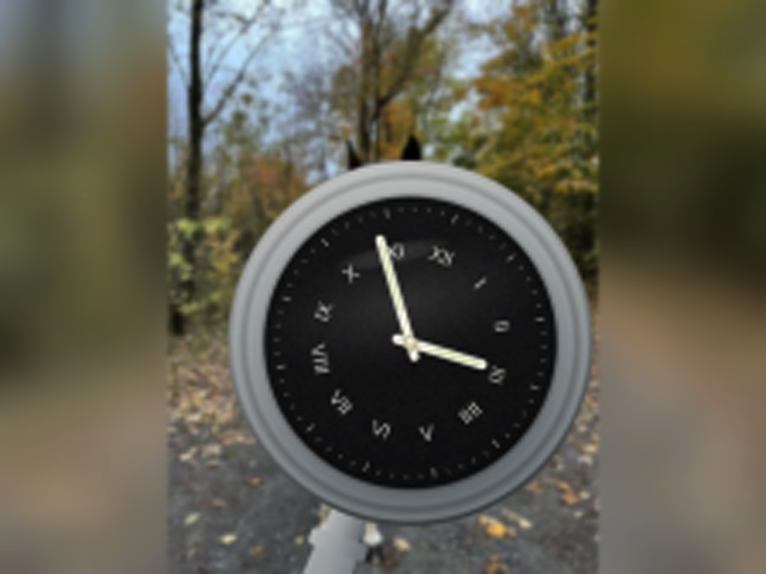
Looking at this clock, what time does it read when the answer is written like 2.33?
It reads 2.54
